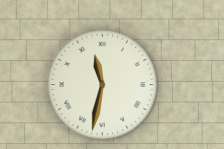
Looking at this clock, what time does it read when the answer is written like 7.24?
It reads 11.32
